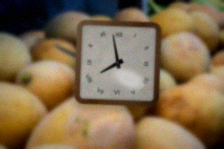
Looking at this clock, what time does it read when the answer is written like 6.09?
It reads 7.58
